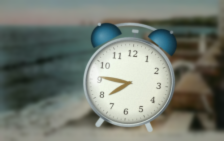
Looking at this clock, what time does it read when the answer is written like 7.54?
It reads 7.46
